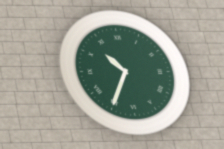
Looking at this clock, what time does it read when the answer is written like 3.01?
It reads 10.35
